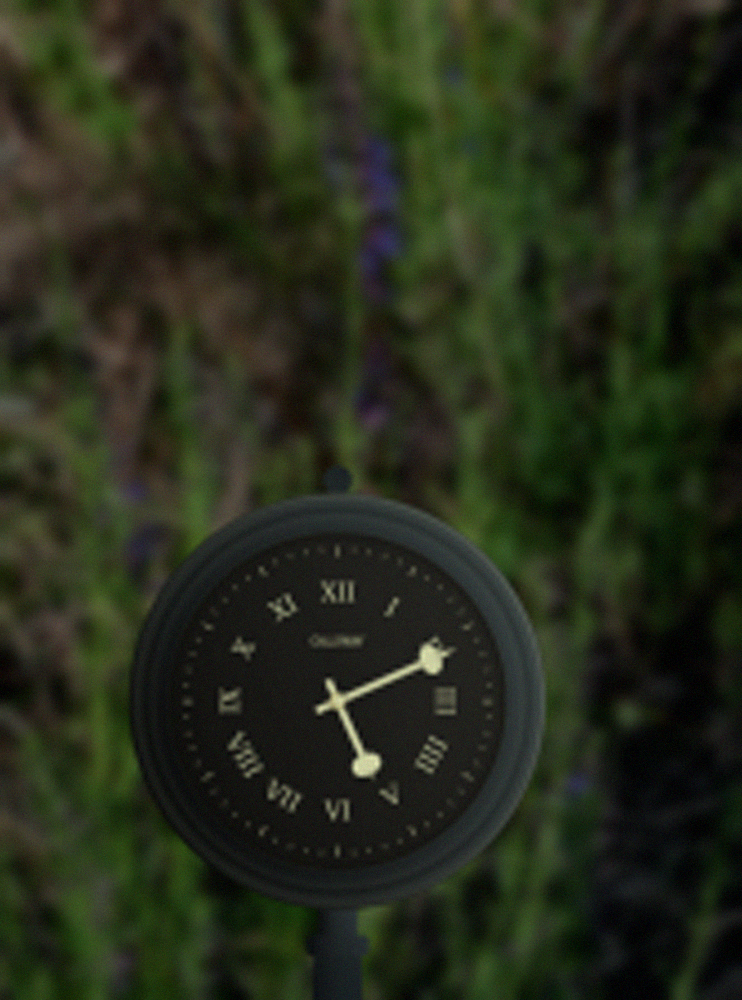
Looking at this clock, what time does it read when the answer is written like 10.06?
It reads 5.11
